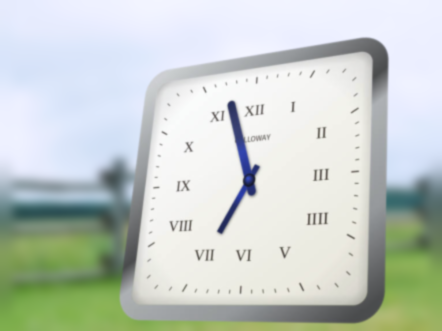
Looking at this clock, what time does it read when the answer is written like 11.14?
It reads 6.57
